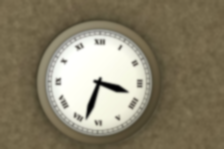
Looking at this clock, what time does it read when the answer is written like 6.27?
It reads 3.33
